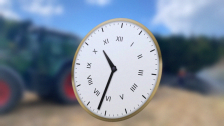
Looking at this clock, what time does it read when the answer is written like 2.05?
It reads 10.32
